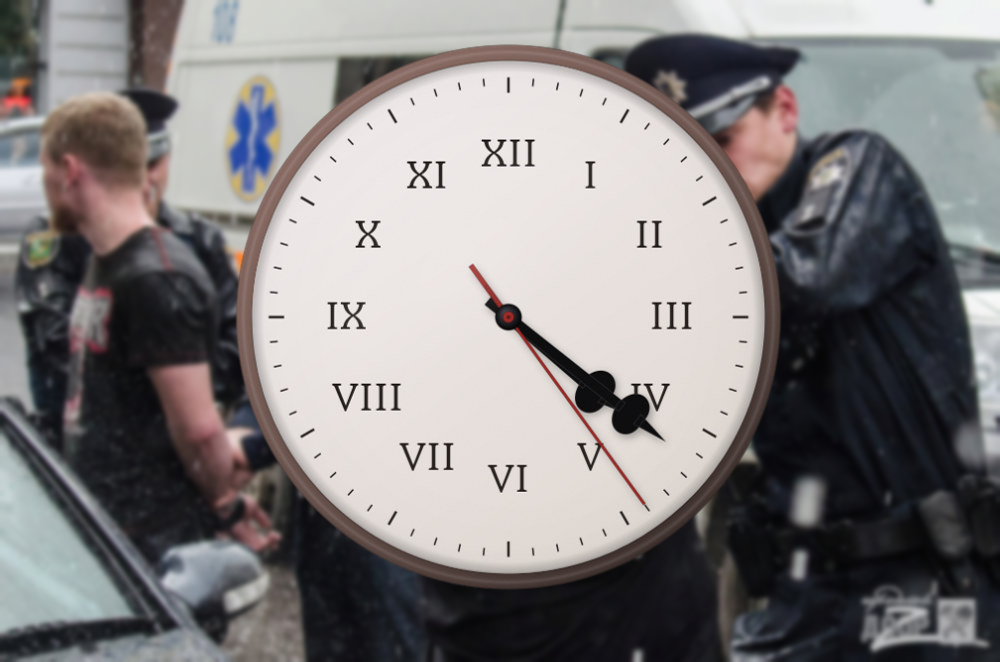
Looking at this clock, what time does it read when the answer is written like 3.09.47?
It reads 4.21.24
